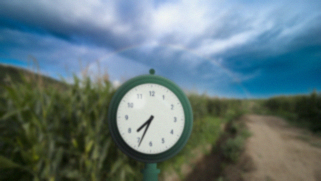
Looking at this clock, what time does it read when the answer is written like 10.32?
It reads 7.34
